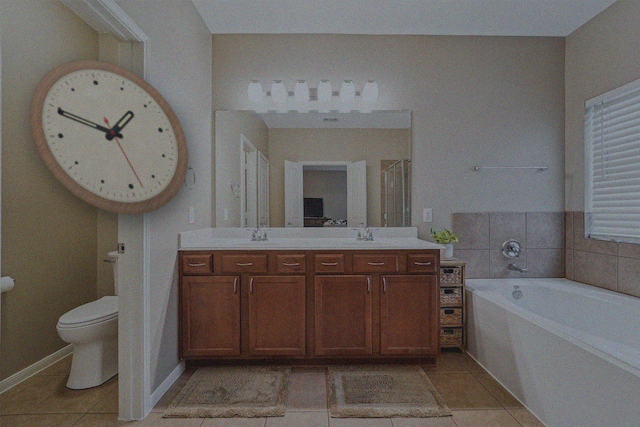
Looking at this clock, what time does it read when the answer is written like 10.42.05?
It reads 1.49.28
